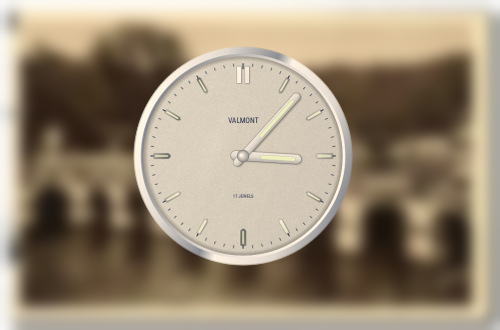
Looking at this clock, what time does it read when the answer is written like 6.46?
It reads 3.07
